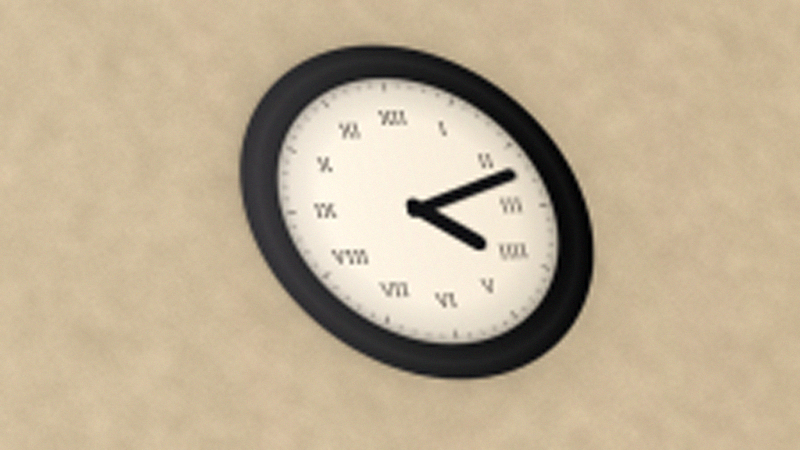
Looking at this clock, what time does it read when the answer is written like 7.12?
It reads 4.12
